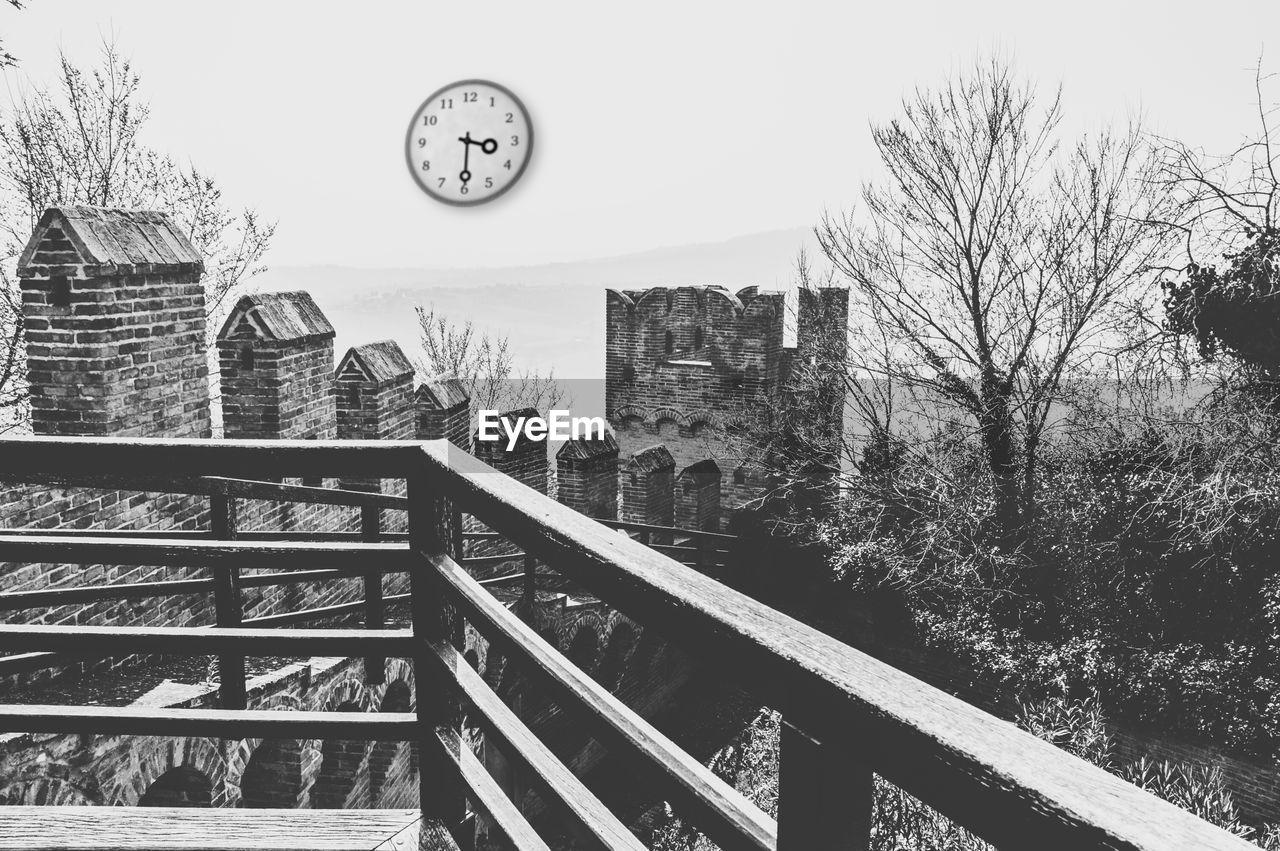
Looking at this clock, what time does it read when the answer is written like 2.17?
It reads 3.30
